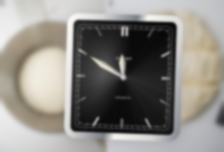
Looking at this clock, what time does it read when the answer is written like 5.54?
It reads 11.50
